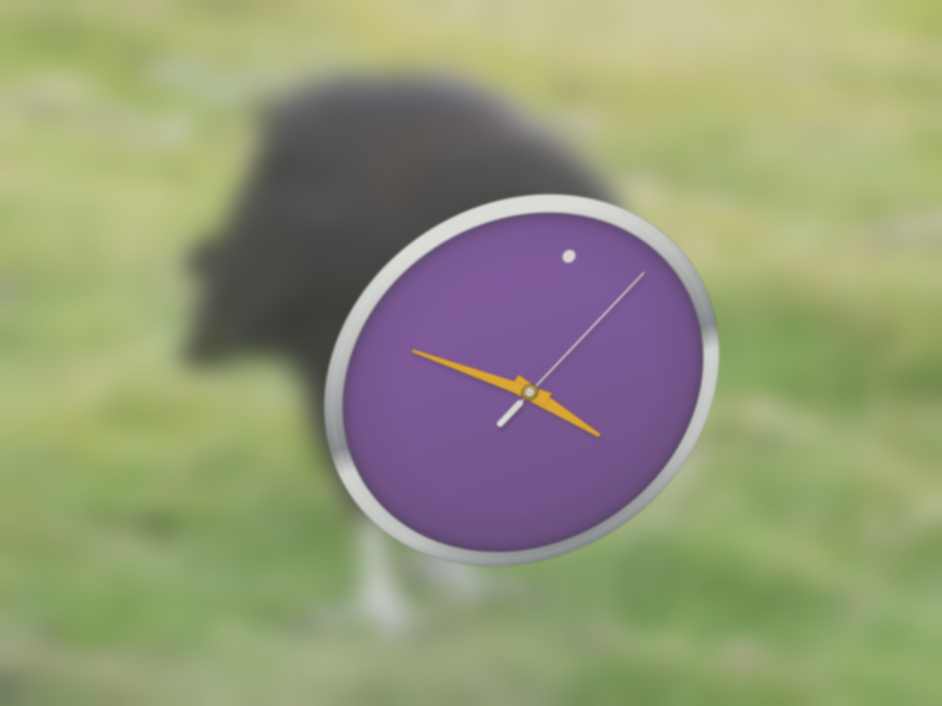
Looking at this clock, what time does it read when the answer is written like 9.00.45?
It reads 3.47.05
